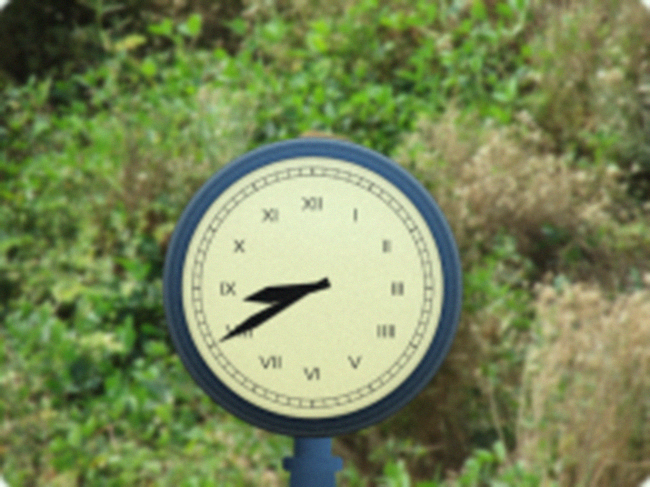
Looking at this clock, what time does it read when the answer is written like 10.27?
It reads 8.40
